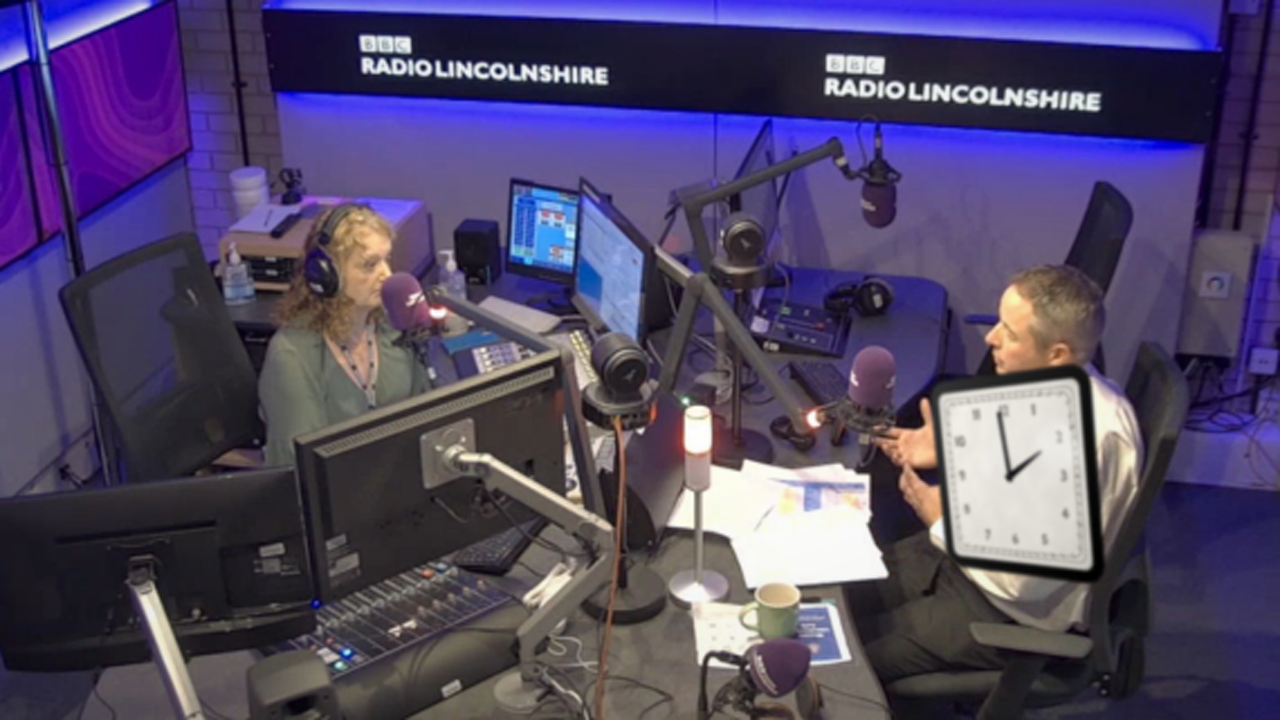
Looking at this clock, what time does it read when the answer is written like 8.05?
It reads 1.59
